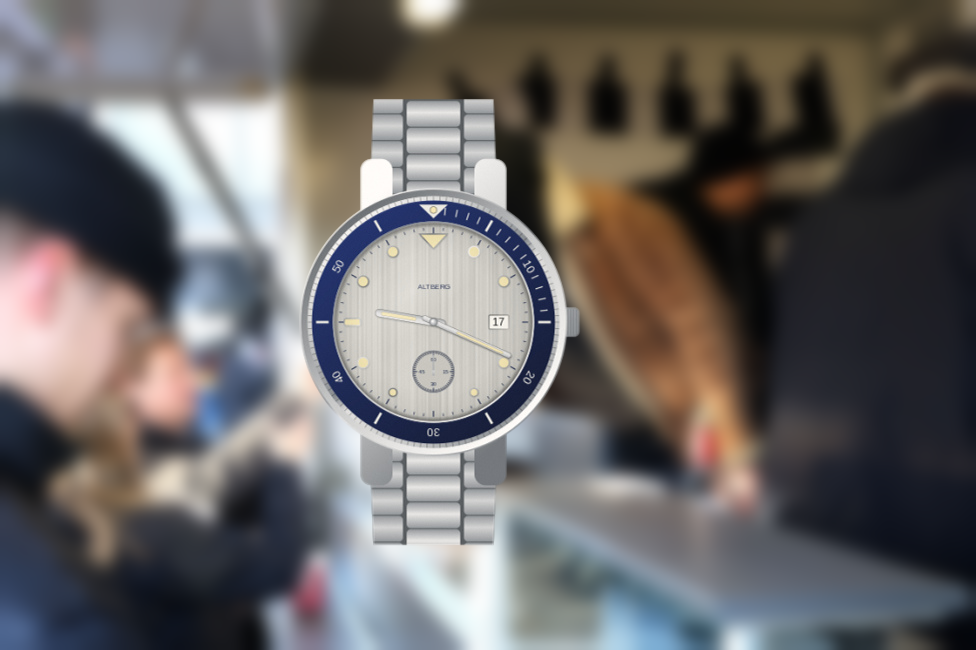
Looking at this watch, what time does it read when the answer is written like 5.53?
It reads 9.19
